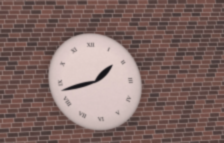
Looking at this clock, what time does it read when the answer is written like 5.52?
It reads 1.43
